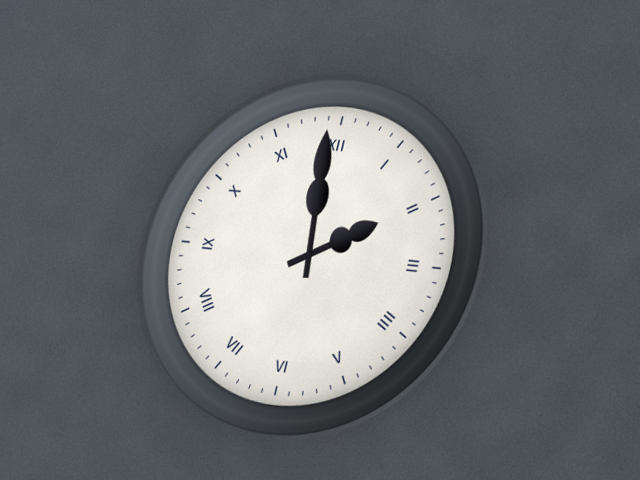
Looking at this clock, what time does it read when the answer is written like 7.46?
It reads 1.59
